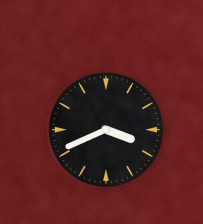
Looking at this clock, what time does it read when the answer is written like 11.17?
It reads 3.41
